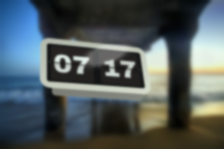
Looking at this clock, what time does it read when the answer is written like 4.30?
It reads 7.17
